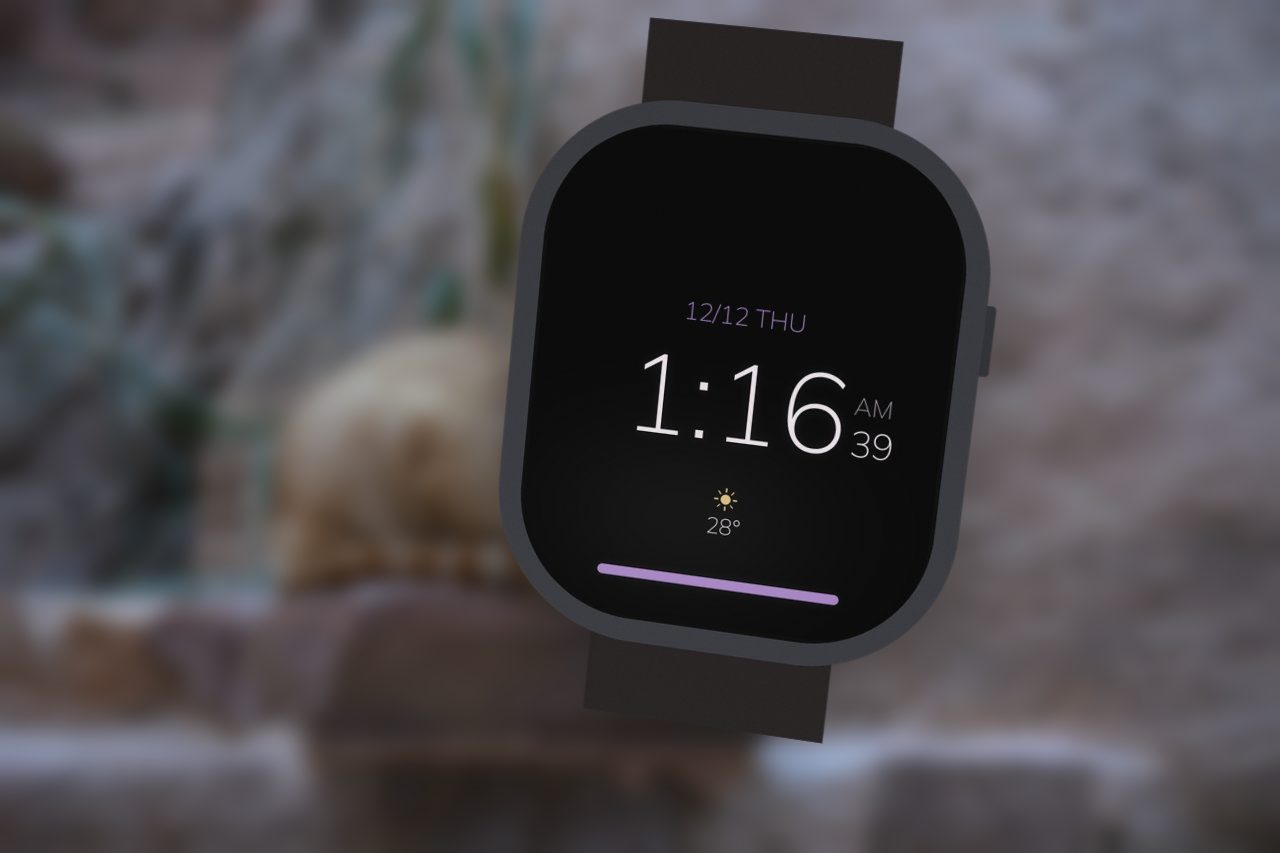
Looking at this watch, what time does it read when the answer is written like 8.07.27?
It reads 1.16.39
